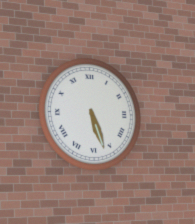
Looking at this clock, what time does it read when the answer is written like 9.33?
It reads 5.27
